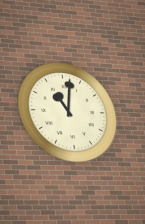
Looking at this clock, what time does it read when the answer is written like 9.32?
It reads 11.02
